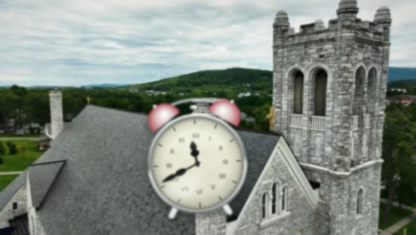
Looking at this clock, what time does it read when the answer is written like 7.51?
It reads 11.41
